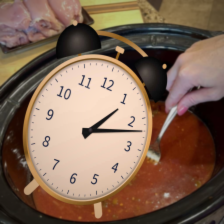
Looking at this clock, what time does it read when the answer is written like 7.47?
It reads 1.12
